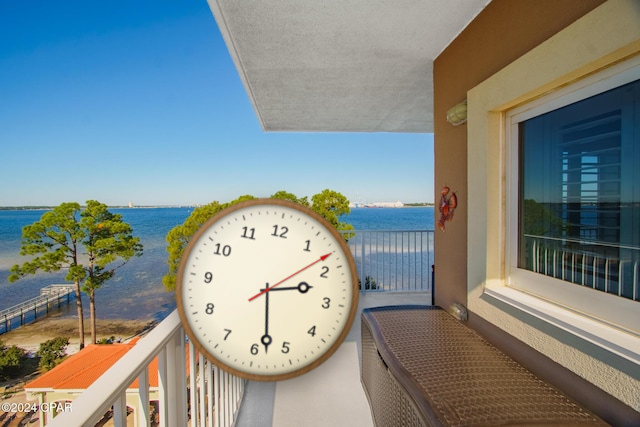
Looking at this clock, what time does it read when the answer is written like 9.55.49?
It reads 2.28.08
